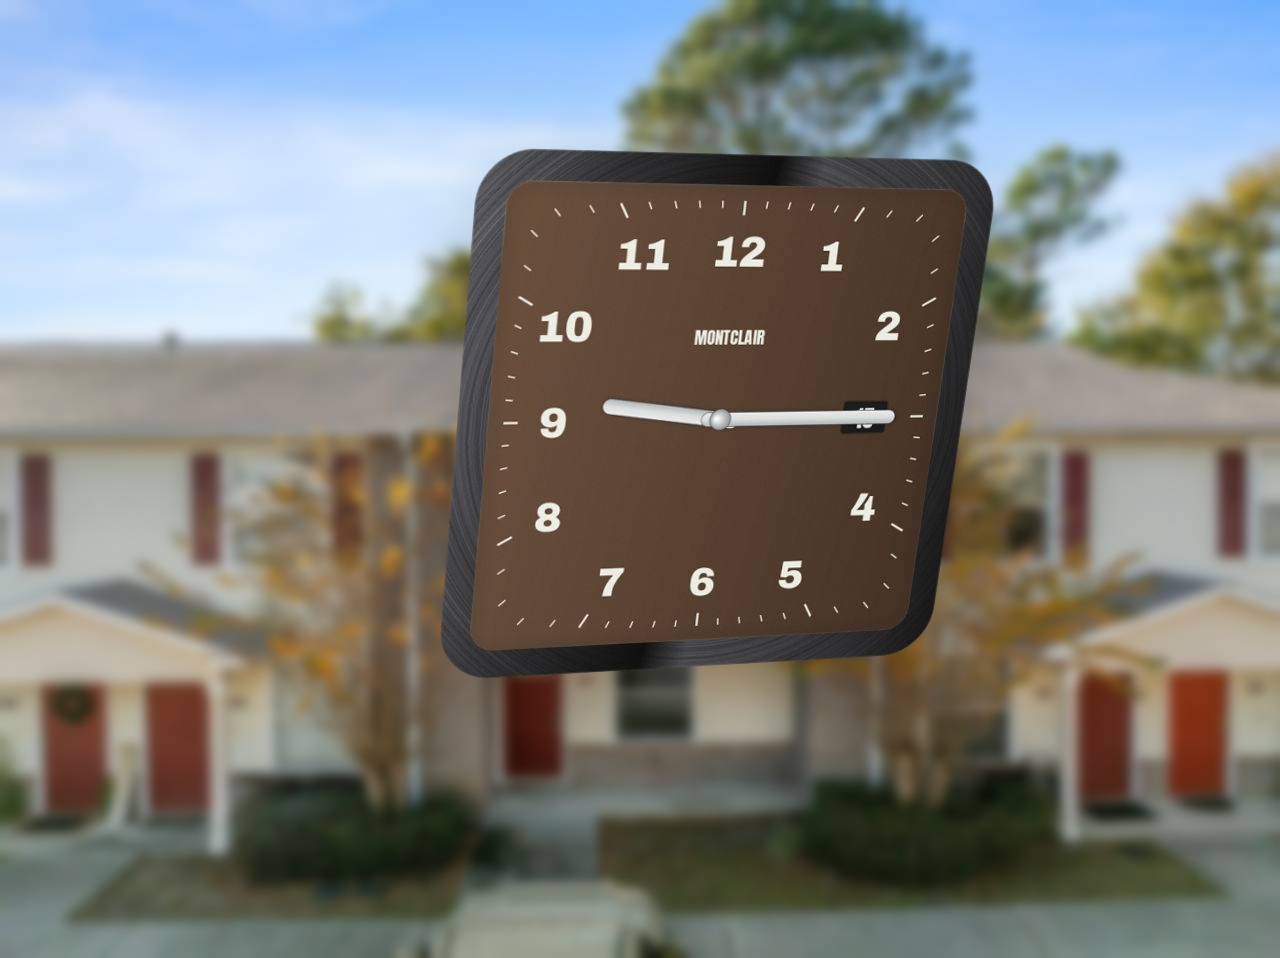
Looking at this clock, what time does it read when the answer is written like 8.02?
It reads 9.15
